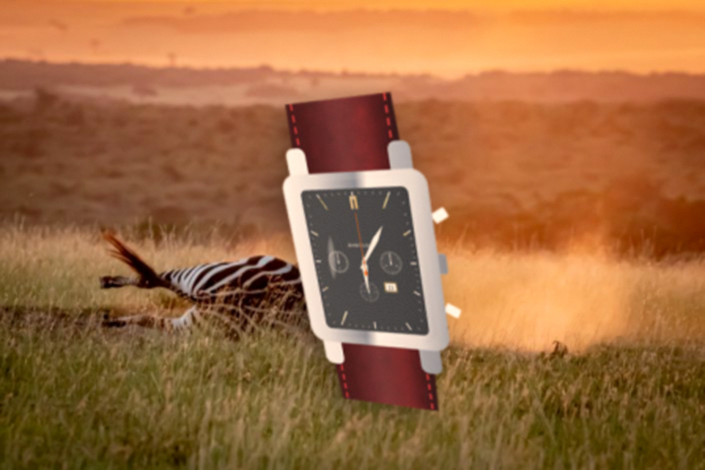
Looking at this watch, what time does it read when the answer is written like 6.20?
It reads 6.06
